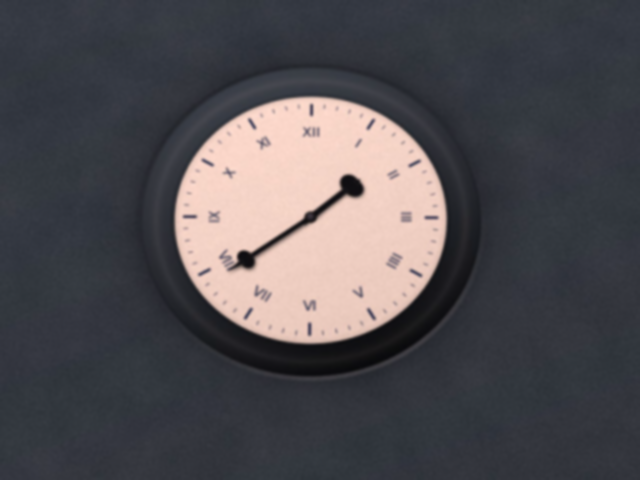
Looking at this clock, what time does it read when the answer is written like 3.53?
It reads 1.39
